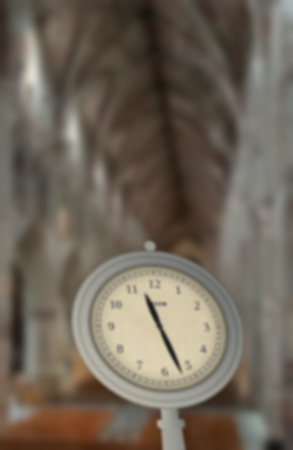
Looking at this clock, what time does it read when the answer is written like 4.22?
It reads 11.27
